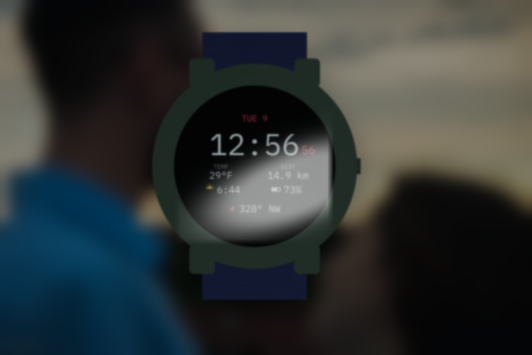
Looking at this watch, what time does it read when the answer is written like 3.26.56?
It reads 12.56.56
